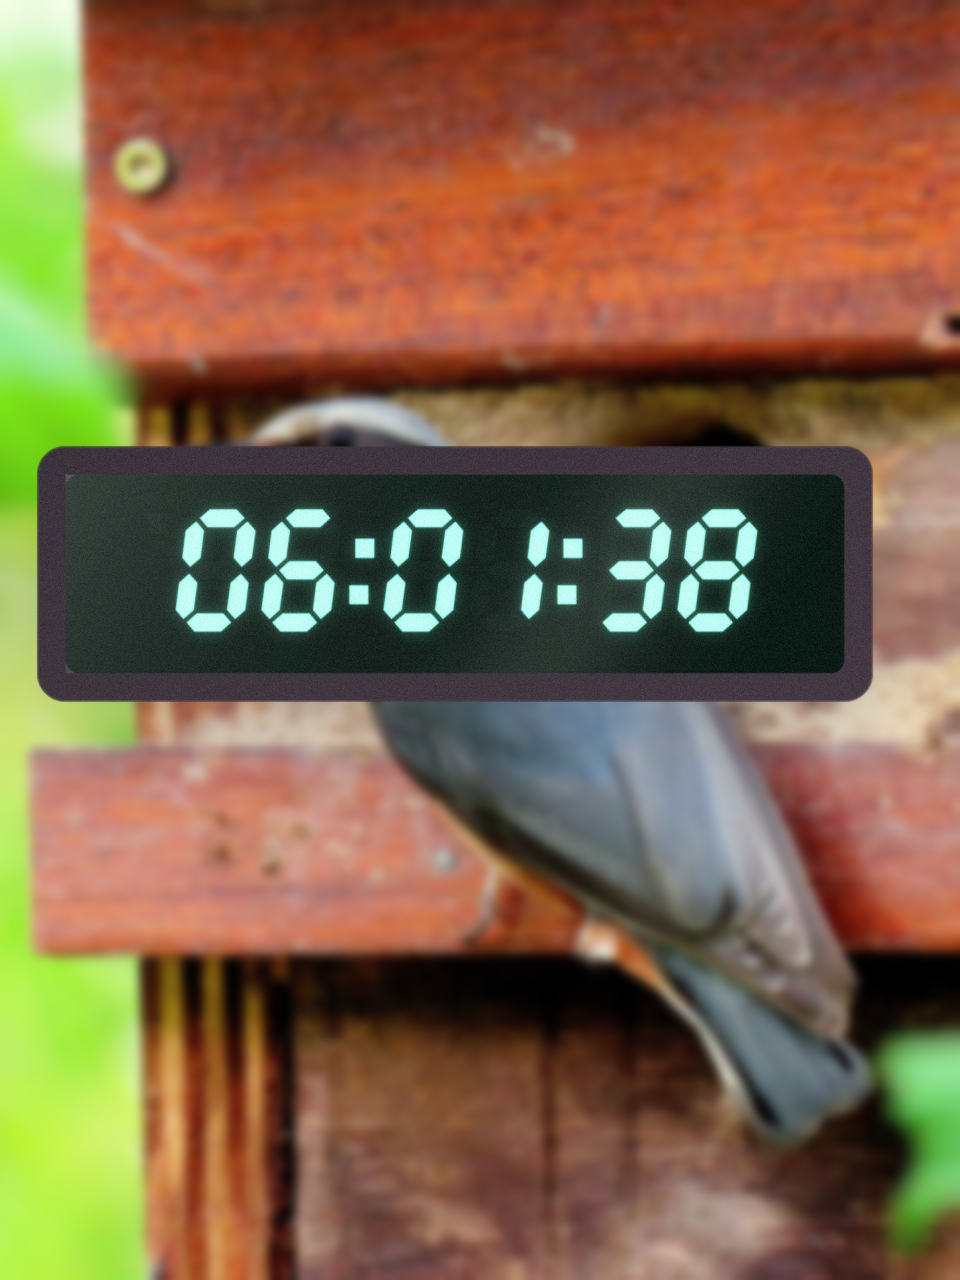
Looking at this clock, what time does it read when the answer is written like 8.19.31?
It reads 6.01.38
